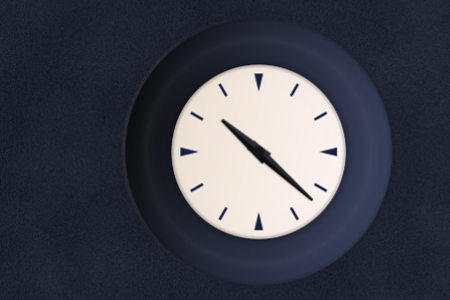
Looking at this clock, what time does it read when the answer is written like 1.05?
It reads 10.22
